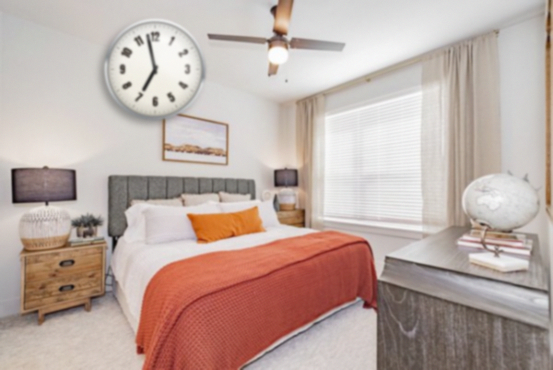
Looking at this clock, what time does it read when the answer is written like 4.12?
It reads 6.58
